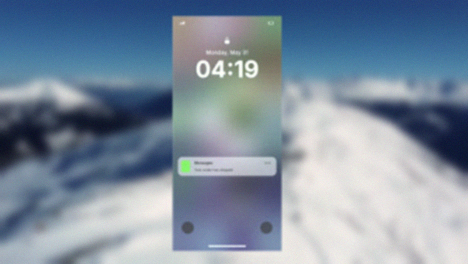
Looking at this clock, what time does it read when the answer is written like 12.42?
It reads 4.19
